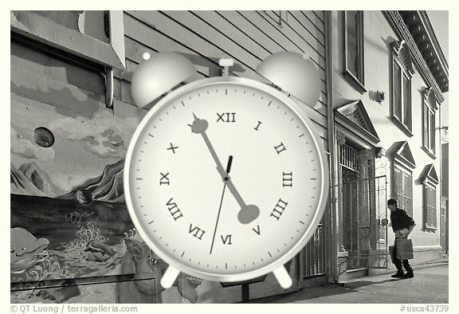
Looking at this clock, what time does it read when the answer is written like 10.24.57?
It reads 4.55.32
